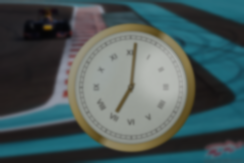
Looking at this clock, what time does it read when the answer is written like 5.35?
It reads 7.01
